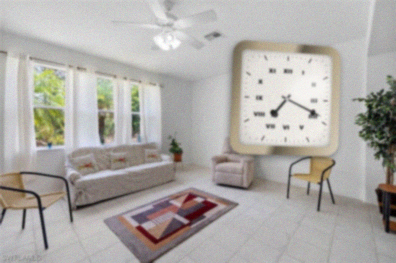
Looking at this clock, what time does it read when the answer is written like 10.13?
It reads 7.19
